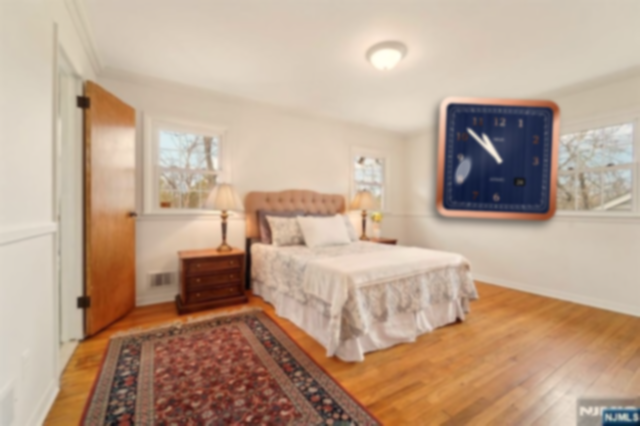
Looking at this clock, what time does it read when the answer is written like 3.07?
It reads 10.52
